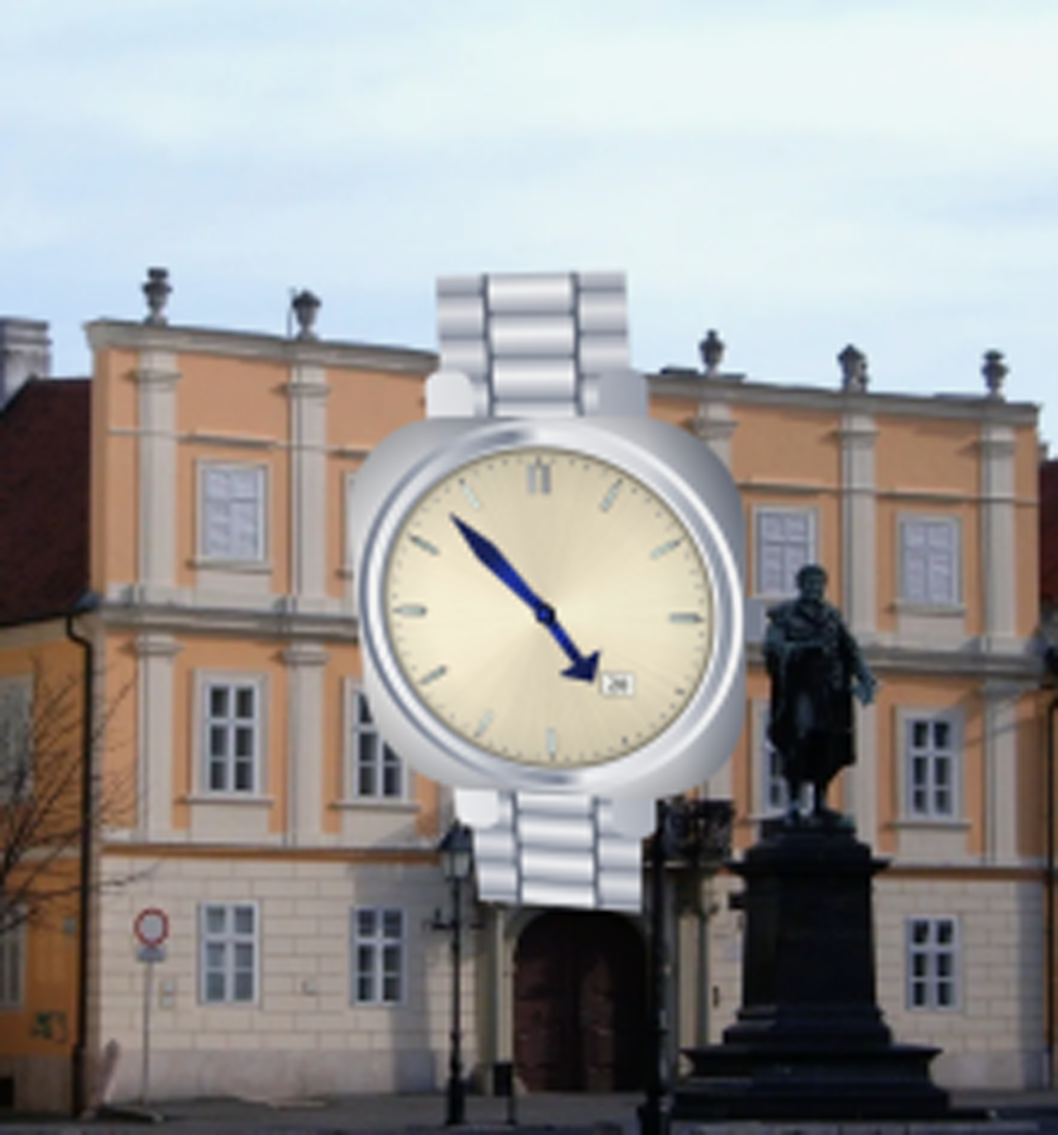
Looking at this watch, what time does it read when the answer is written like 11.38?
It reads 4.53
